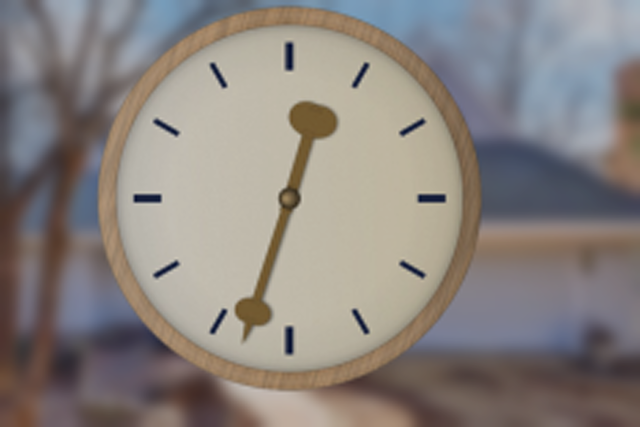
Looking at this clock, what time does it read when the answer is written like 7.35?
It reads 12.33
